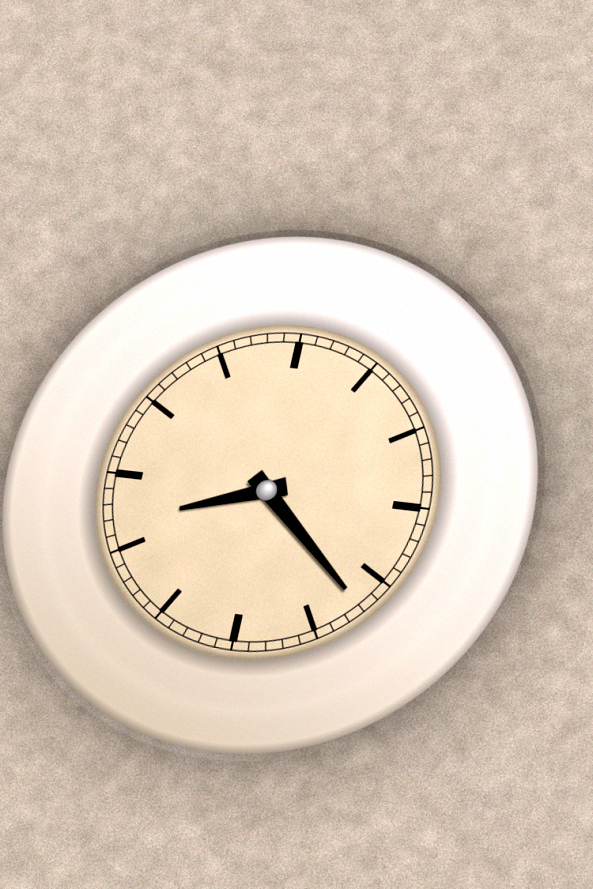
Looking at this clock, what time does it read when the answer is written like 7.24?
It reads 8.22
